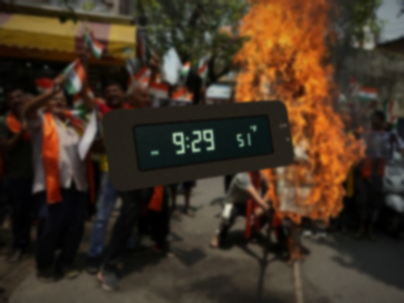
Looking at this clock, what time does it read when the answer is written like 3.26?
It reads 9.29
